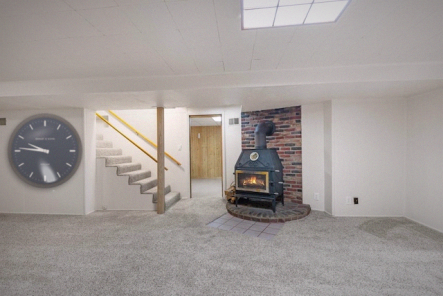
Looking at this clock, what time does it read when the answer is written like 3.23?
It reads 9.46
